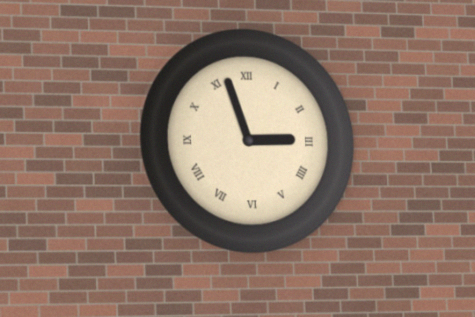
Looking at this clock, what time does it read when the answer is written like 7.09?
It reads 2.57
